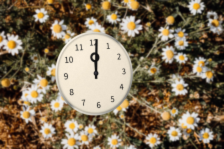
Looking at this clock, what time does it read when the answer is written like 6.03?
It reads 12.01
